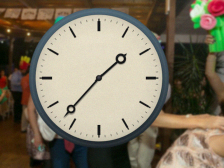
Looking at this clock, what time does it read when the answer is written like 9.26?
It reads 1.37
